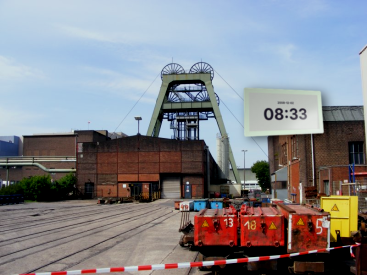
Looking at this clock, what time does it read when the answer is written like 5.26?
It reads 8.33
